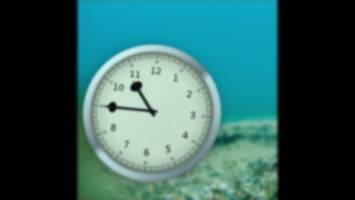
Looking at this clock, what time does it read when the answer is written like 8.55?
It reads 10.45
